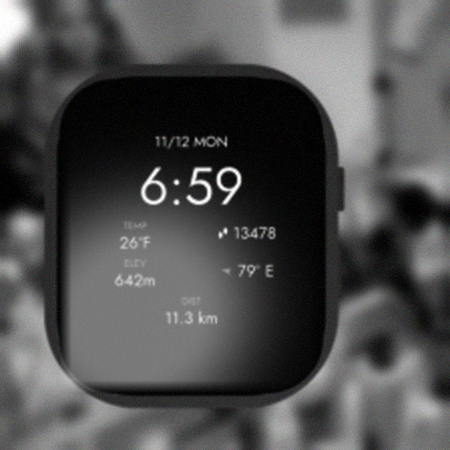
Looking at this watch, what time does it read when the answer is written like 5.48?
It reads 6.59
